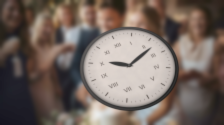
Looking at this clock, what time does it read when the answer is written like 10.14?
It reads 10.12
